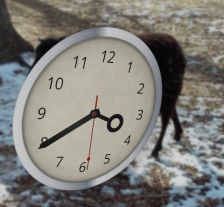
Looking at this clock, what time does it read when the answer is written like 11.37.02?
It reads 3.39.29
